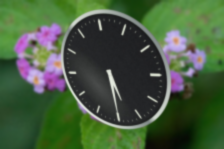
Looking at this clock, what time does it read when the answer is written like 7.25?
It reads 5.30
